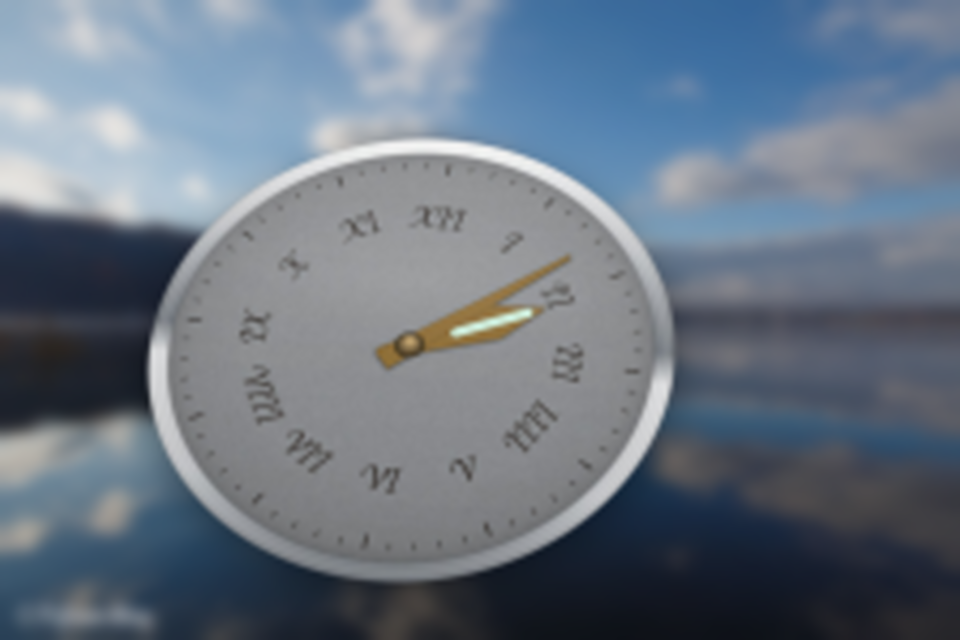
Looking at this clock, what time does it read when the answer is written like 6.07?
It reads 2.08
